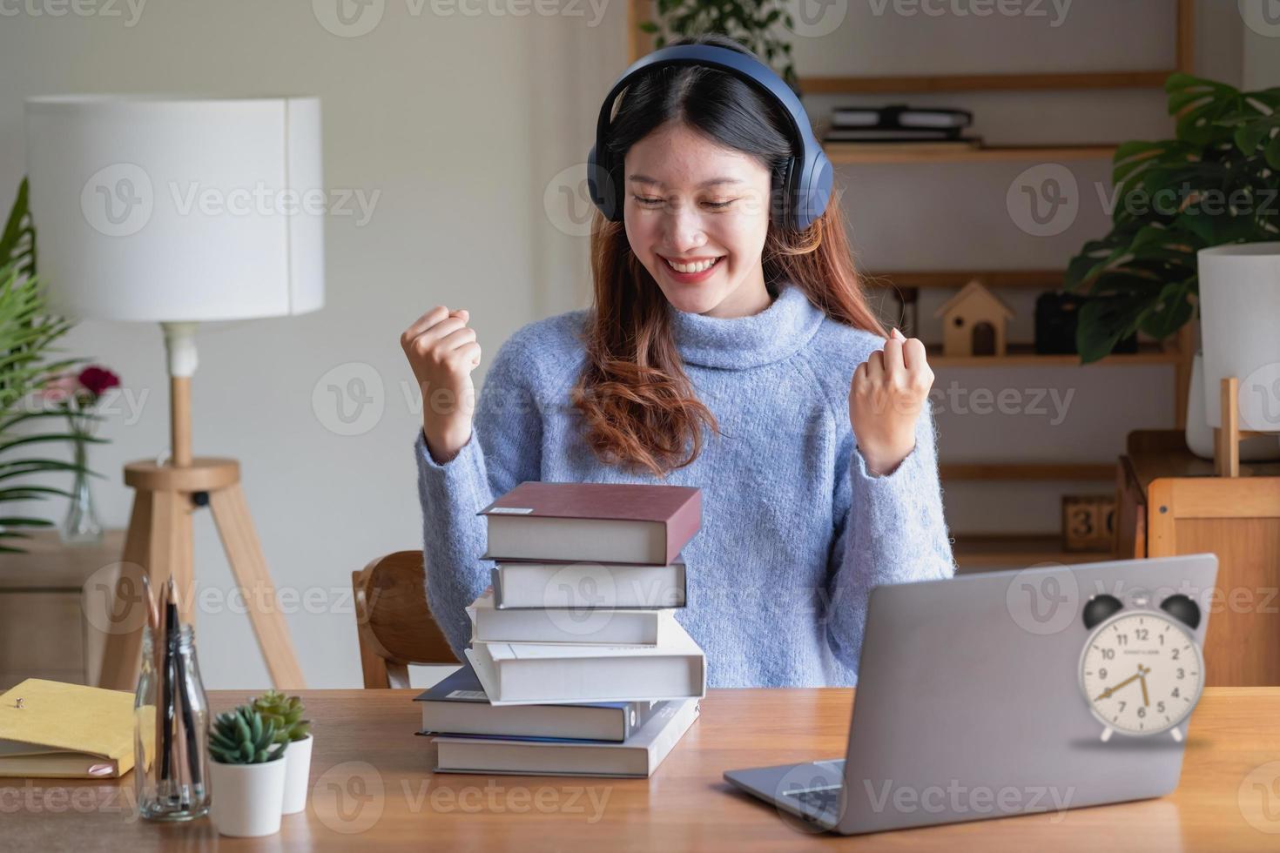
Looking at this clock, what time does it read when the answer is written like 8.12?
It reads 5.40
